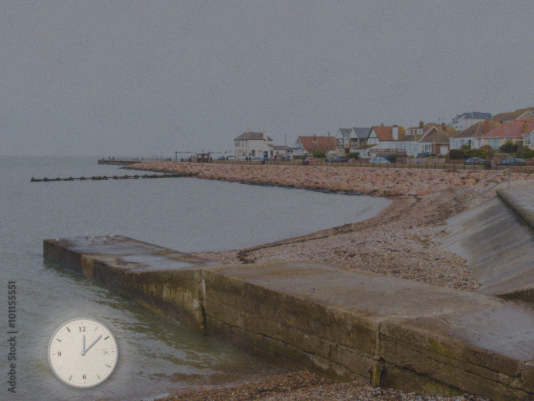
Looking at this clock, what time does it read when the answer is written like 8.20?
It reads 12.08
